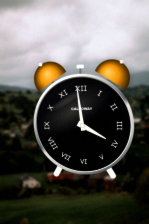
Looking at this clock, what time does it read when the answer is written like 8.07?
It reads 3.59
